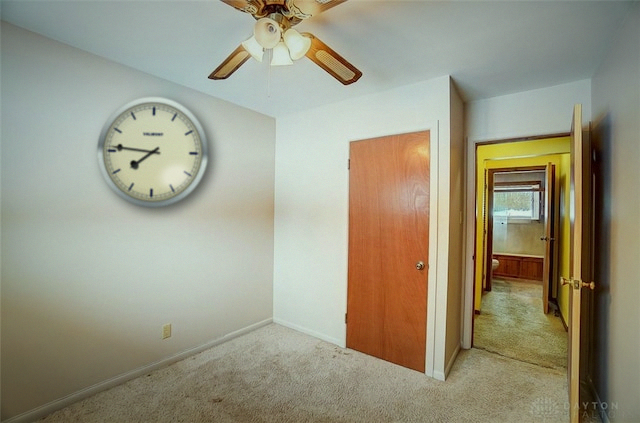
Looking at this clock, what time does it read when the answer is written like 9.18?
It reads 7.46
